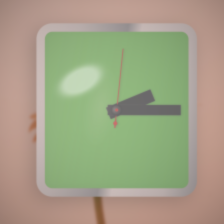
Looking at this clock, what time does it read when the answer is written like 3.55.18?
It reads 2.15.01
